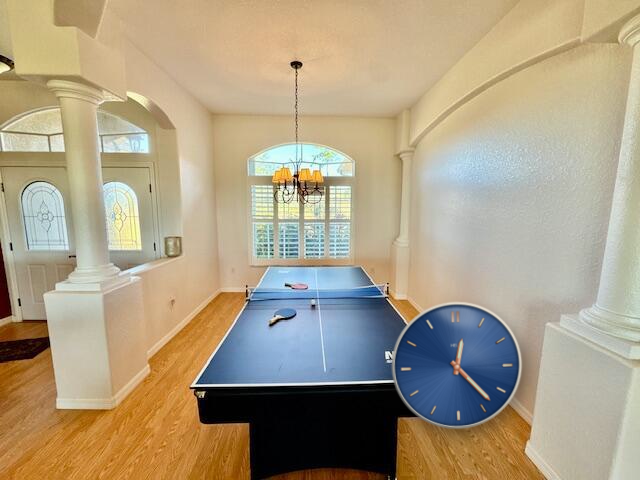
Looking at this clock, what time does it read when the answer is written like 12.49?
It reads 12.23
